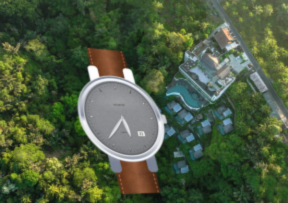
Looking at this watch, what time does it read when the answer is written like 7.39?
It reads 5.37
